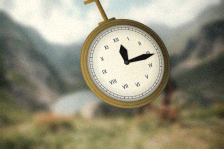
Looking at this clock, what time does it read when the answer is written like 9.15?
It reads 12.16
